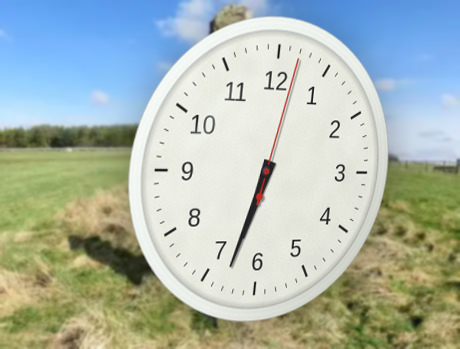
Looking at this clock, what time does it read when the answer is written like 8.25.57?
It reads 6.33.02
